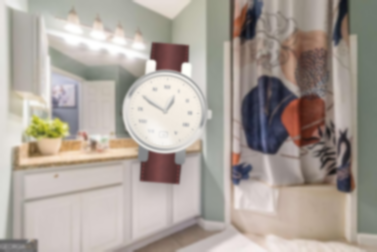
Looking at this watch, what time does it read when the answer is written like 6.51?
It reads 12.50
